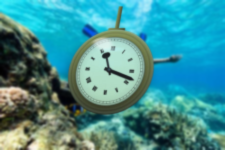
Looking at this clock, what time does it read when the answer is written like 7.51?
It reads 11.18
